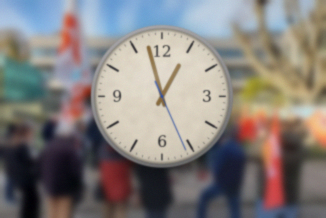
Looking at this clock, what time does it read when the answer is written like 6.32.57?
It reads 12.57.26
